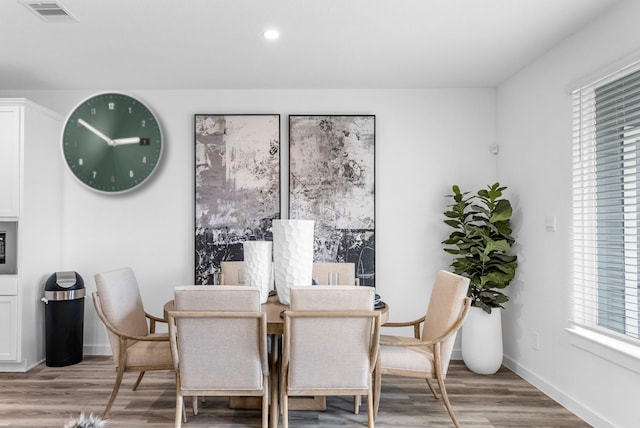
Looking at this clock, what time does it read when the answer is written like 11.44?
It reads 2.51
